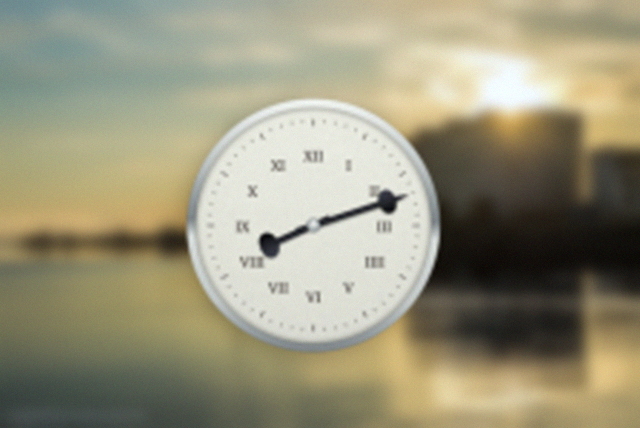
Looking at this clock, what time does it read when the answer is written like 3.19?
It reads 8.12
